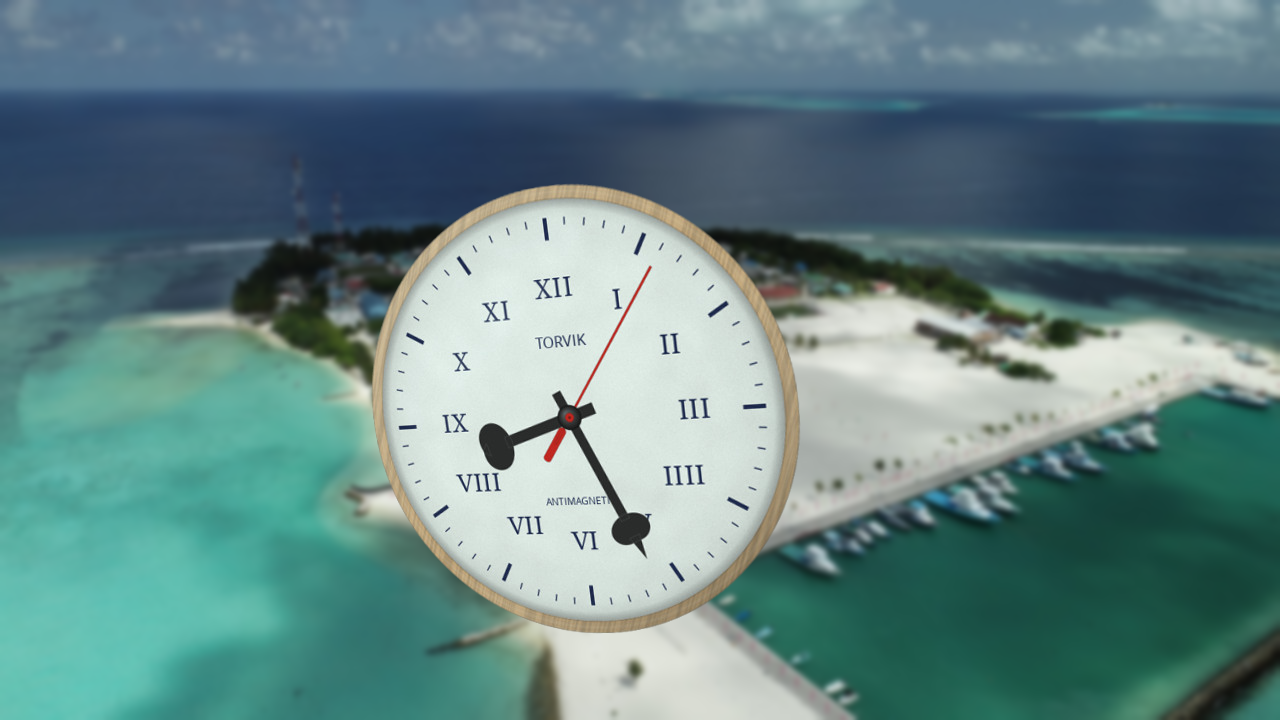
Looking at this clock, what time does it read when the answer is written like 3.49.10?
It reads 8.26.06
